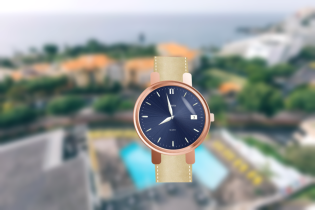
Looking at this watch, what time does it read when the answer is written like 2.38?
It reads 7.58
